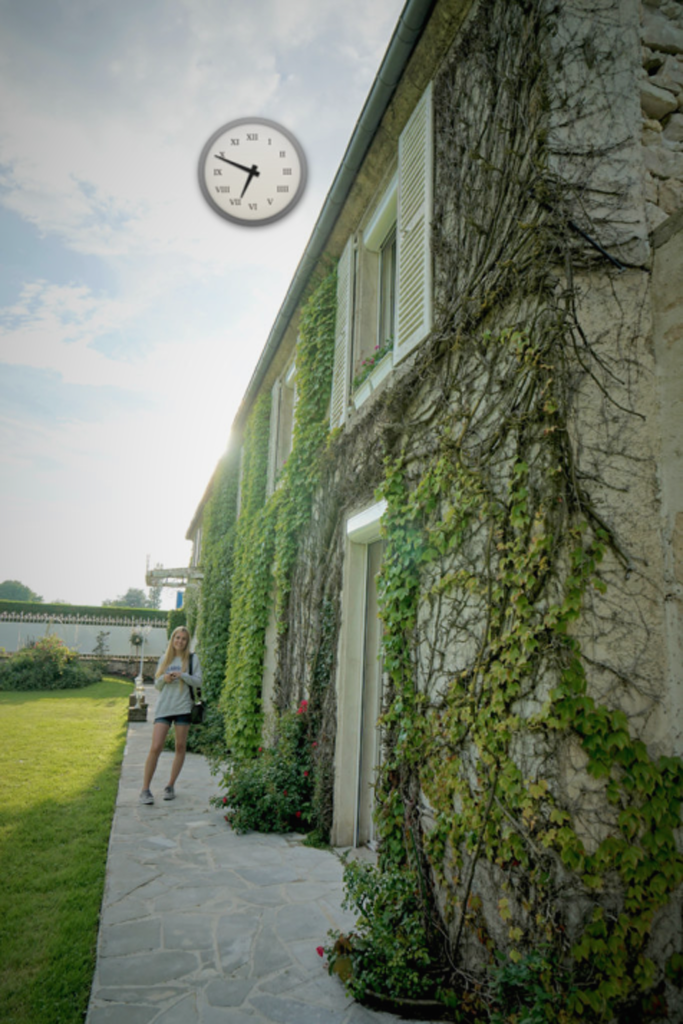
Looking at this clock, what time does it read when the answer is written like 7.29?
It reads 6.49
